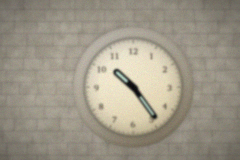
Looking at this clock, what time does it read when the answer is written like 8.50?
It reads 10.24
